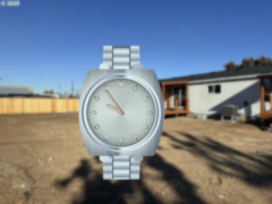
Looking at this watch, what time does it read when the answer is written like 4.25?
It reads 9.54
